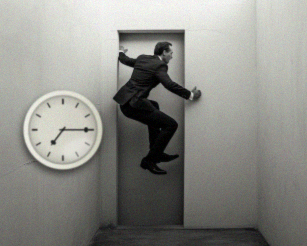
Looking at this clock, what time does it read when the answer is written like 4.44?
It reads 7.15
